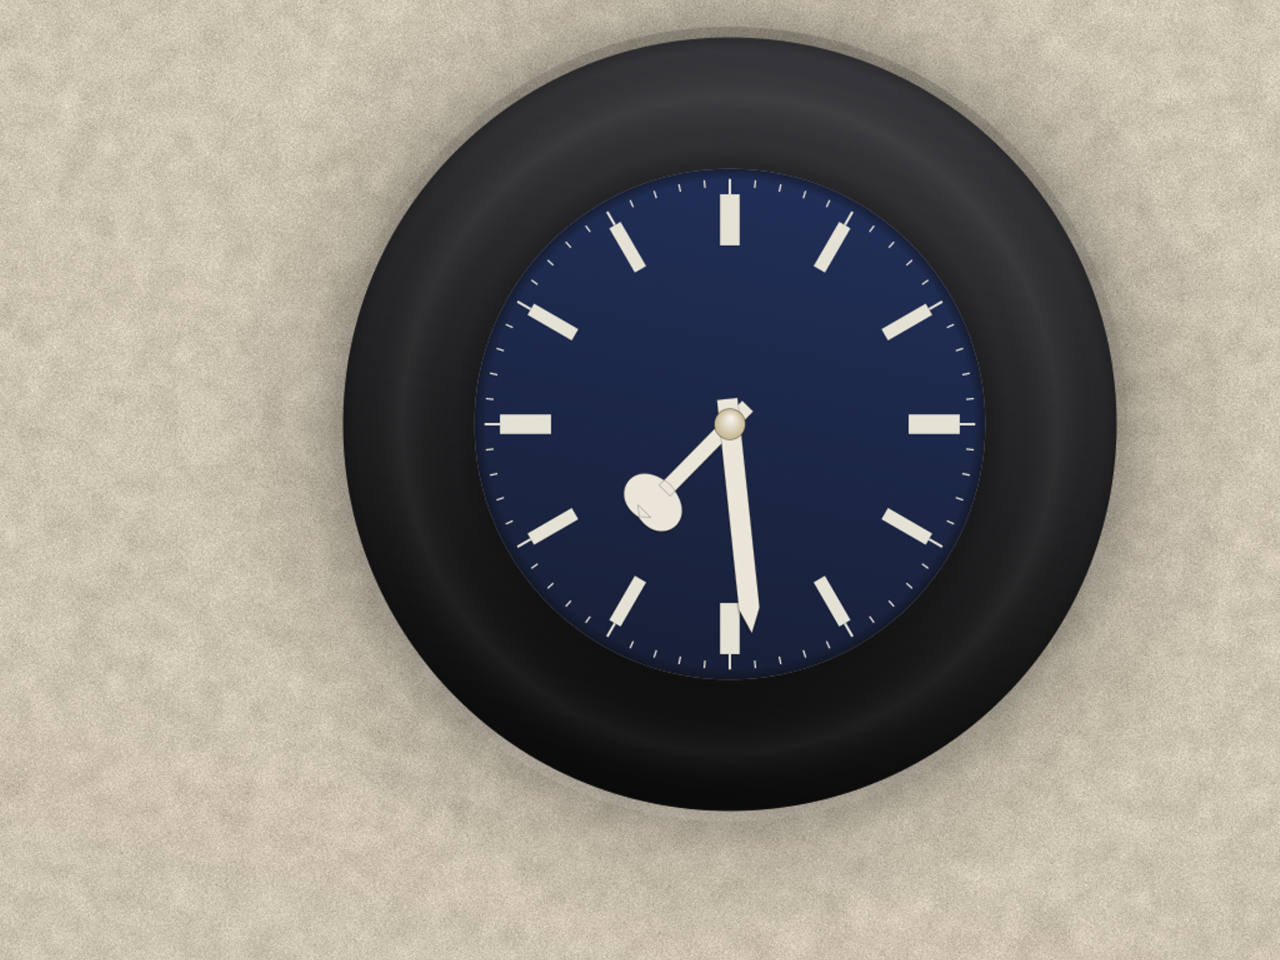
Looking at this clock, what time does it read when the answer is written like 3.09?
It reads 7.29
